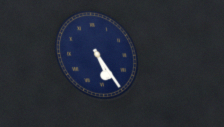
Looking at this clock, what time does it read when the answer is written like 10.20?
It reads 5.25
